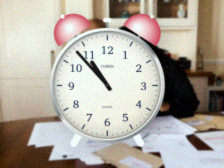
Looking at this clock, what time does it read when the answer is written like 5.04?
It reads 10.53
